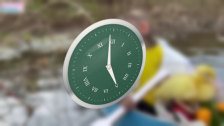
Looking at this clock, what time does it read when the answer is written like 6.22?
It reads 4.59
